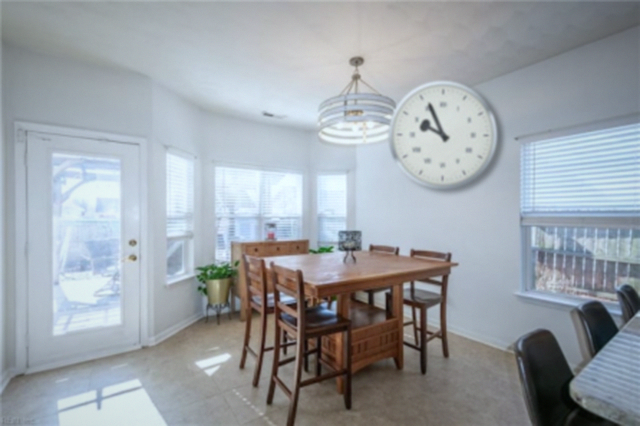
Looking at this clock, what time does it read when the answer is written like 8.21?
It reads 9.56
